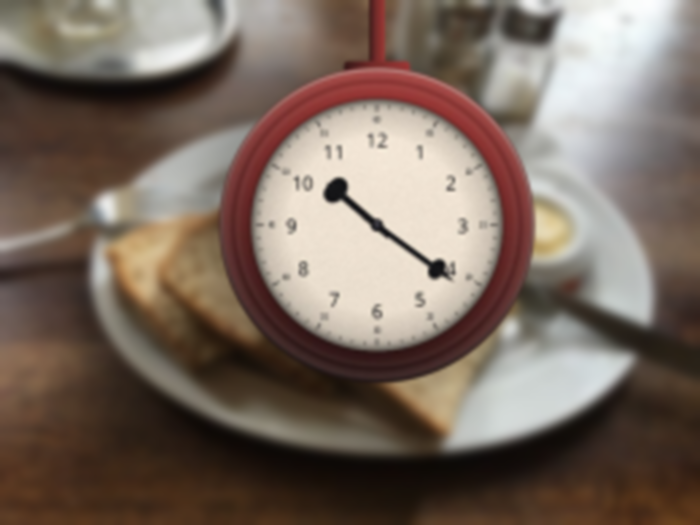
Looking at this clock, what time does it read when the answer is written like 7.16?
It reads 10.21
